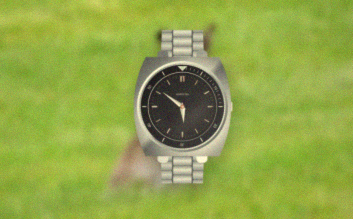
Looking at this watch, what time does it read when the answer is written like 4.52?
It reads 5.51
